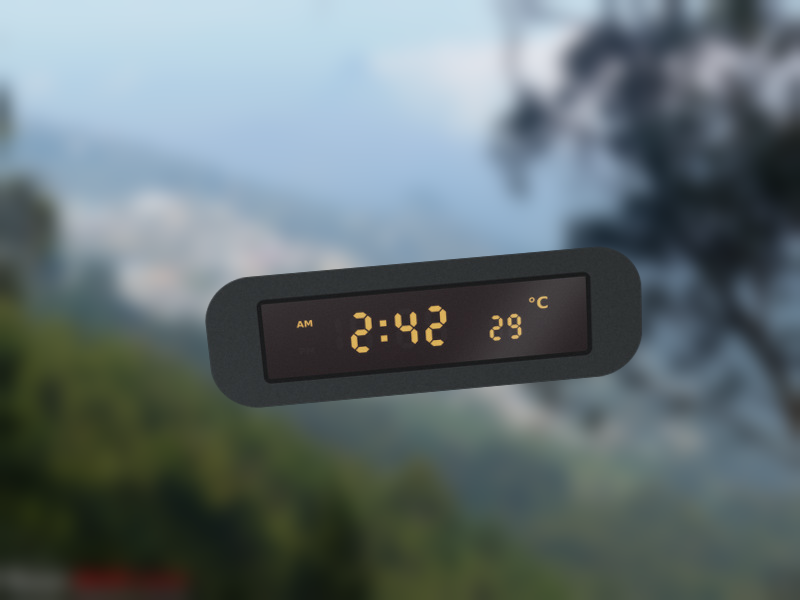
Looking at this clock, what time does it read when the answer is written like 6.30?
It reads 2.42
